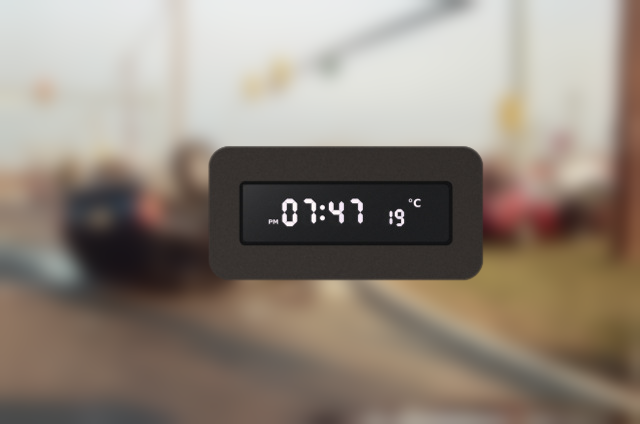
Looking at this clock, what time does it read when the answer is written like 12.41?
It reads 7.47
